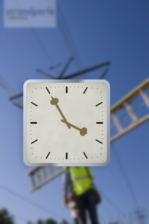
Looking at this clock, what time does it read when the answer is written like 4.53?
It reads 3.55
